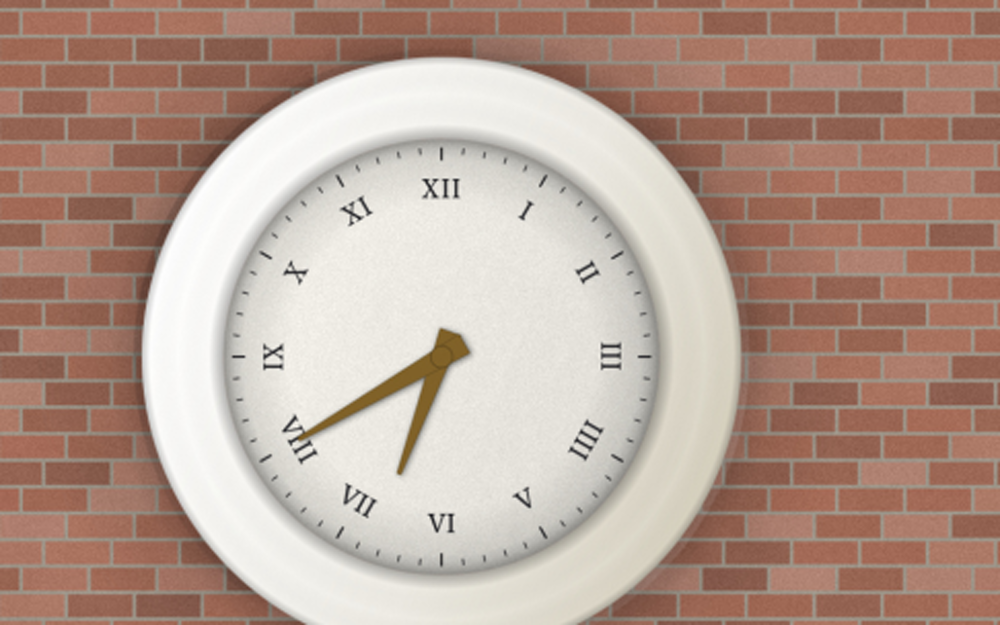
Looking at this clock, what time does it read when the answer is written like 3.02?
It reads 6.40
